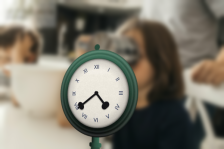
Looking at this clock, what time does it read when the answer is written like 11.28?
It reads 4.39
